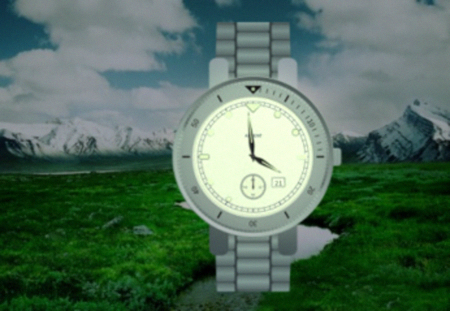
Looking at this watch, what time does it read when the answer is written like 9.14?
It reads 3.59
